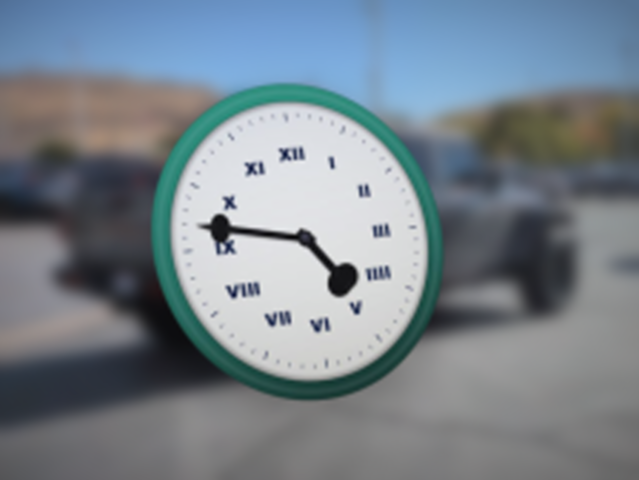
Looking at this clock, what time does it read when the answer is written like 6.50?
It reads 4.47
